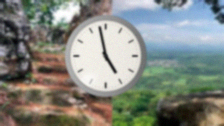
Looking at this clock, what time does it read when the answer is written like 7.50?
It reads 4.58
